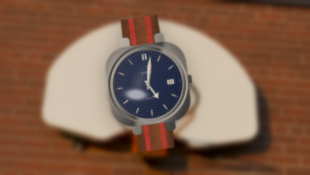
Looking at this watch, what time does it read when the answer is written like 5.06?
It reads 5.02
